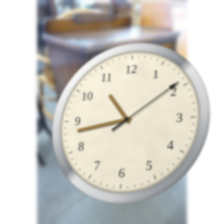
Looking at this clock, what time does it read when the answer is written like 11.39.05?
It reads 10.43.09
